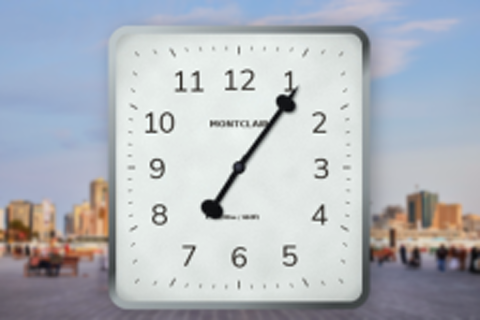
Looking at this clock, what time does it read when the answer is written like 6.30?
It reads 7.06
